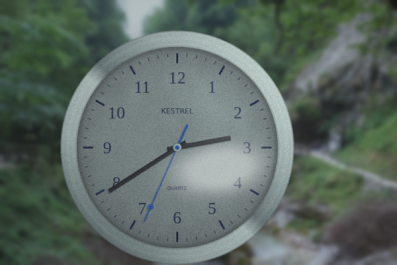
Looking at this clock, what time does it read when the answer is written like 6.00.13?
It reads 2.39.34
